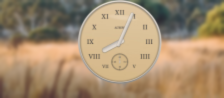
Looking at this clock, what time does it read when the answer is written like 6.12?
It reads 8.04
